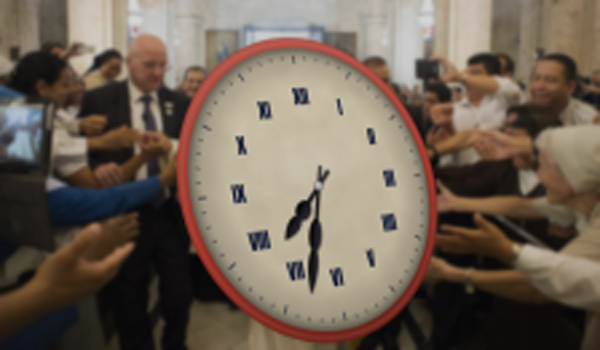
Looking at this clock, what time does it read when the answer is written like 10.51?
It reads 7.33
